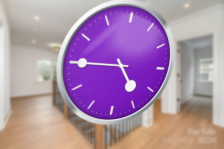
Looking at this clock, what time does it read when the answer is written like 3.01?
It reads 4.45
